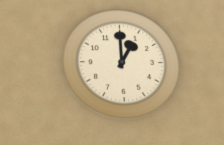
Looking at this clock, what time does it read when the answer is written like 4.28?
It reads 1.00
